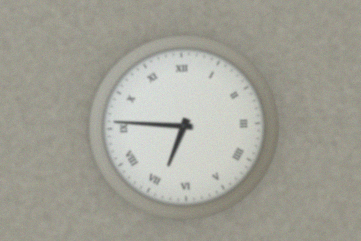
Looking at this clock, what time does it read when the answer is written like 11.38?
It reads 6.46
